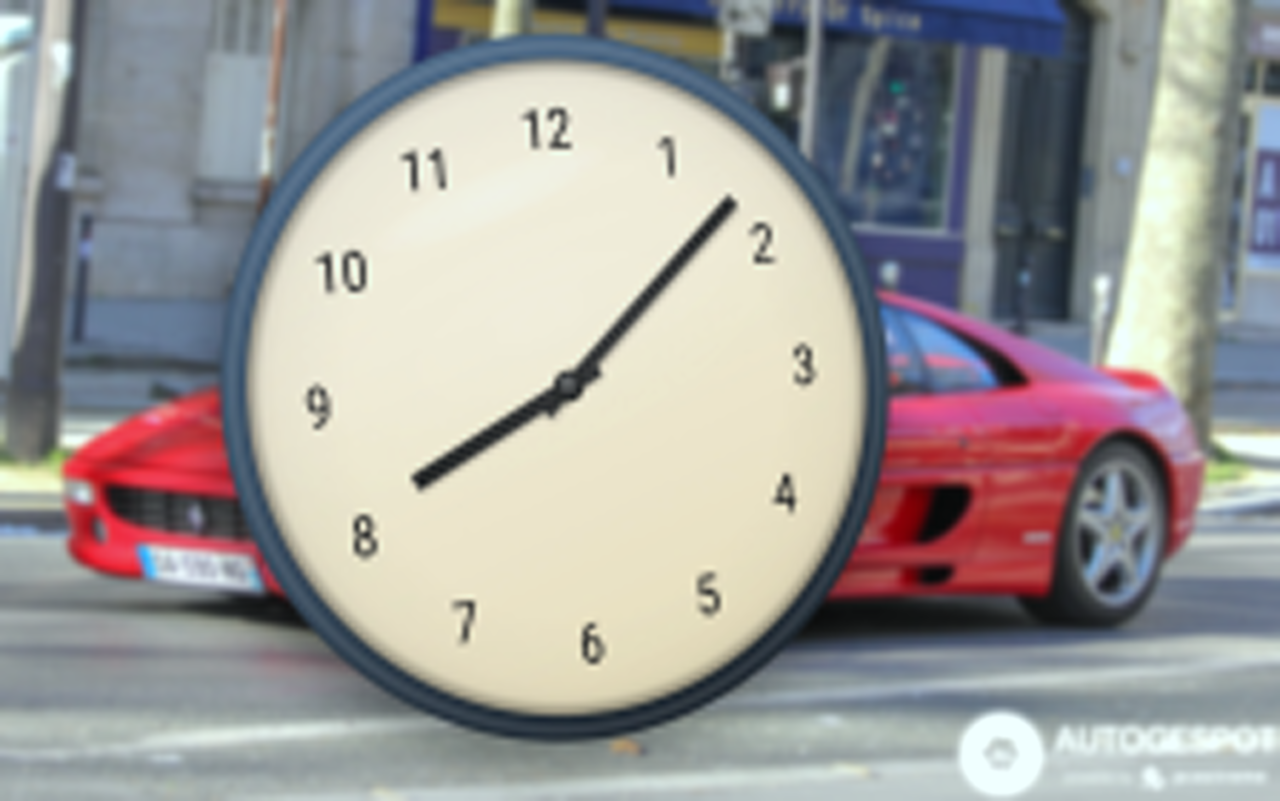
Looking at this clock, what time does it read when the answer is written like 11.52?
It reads 8.08
